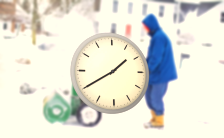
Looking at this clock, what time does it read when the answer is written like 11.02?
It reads 1.40
